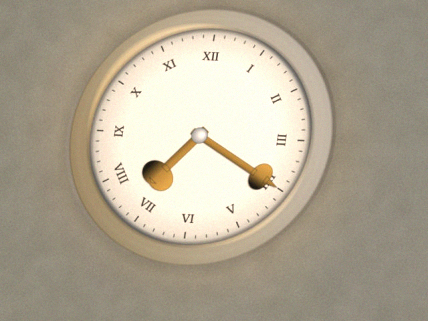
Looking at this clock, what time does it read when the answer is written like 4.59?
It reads 7.20
